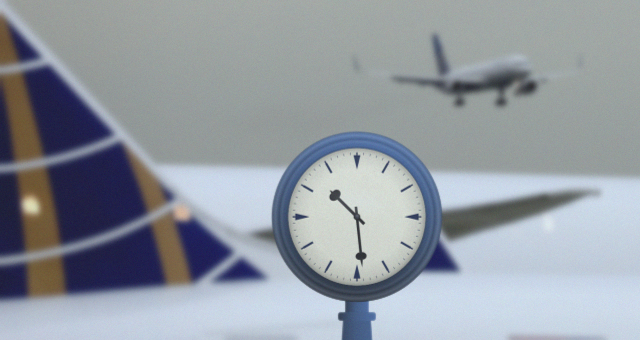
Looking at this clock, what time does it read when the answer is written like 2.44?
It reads 10.29
